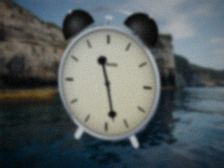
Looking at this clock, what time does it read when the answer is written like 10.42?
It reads 11.28
